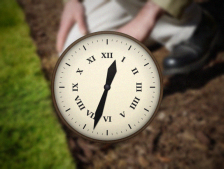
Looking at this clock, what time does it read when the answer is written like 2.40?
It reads 12.33
